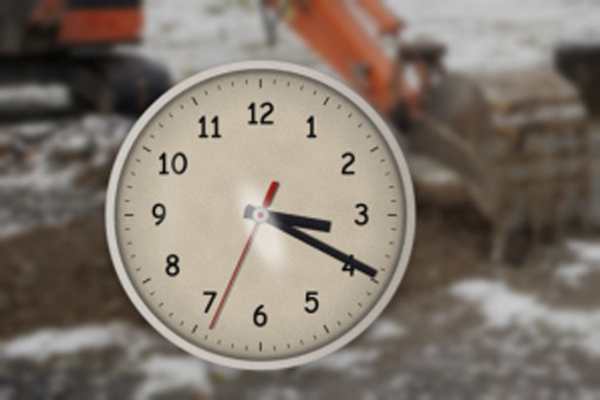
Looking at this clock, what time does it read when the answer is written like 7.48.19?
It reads 3.19.34
